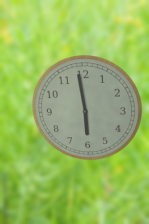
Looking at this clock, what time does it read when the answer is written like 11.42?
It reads 5.59
